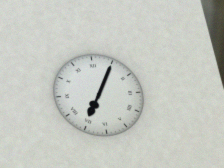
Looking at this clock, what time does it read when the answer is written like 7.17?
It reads 7.05
